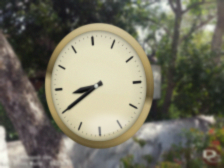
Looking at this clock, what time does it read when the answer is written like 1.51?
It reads 8.40
